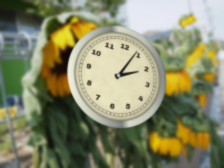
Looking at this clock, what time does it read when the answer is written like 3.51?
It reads 2.04
